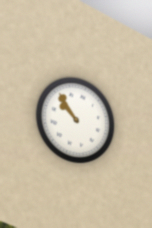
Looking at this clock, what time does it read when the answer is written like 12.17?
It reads 9.51
